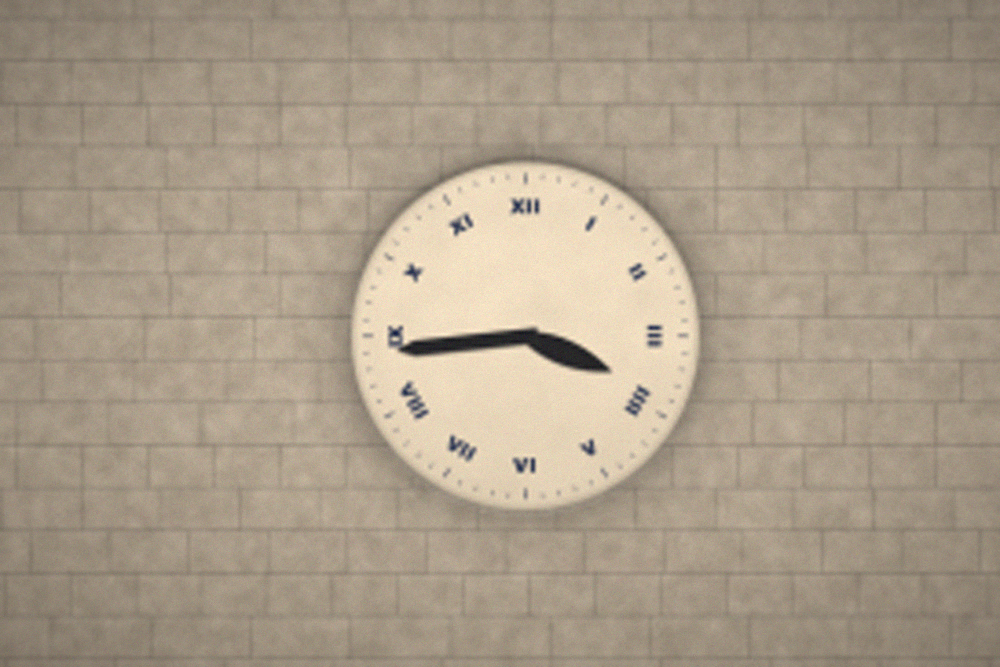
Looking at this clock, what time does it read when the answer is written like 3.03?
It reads 3.44
